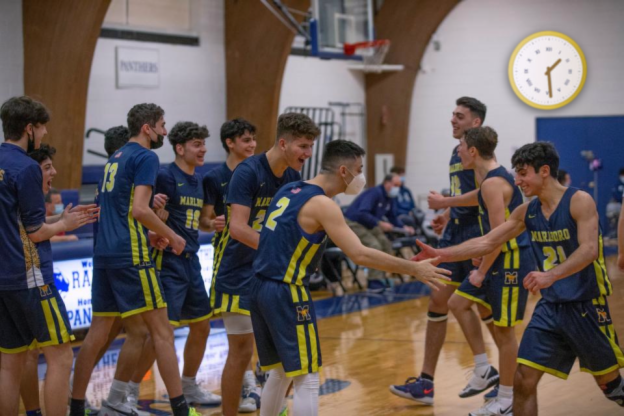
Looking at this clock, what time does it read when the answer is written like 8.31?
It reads 1.29
